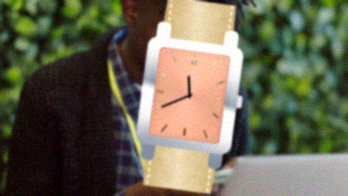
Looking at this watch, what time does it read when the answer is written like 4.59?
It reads 11.40
